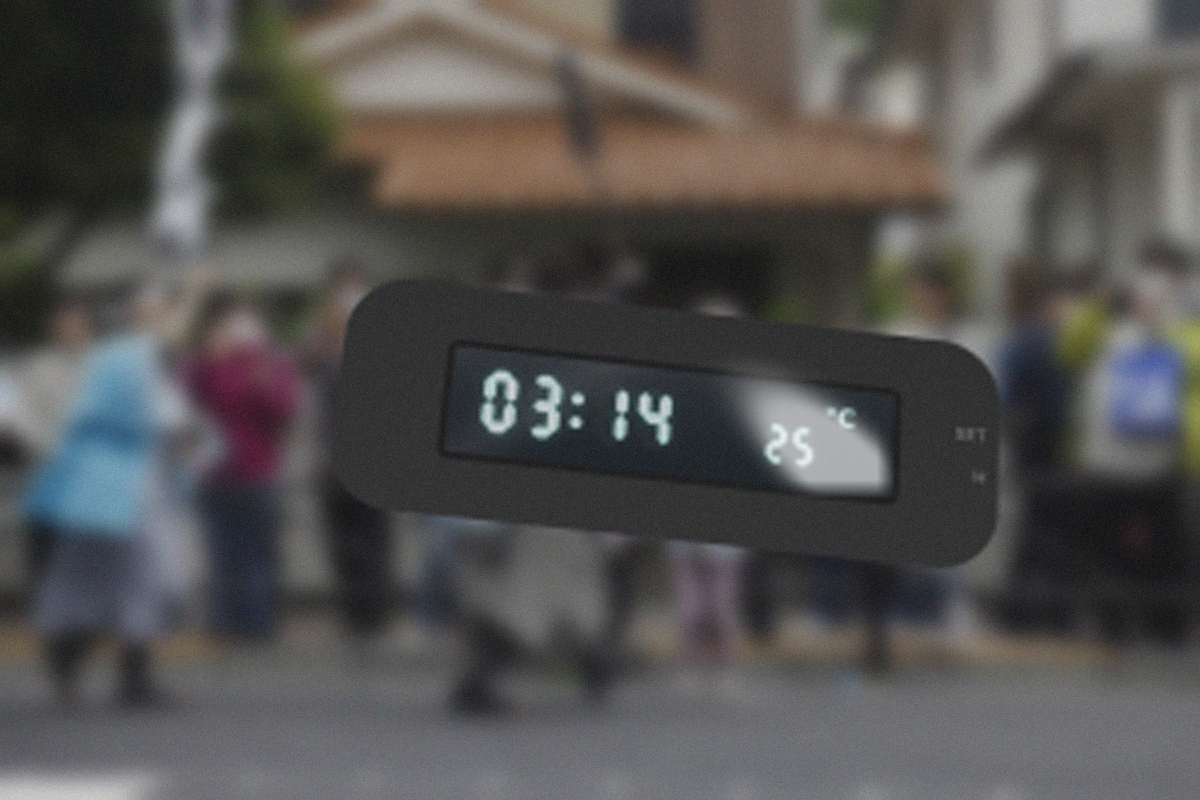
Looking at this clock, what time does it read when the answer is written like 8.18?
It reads 3.14
